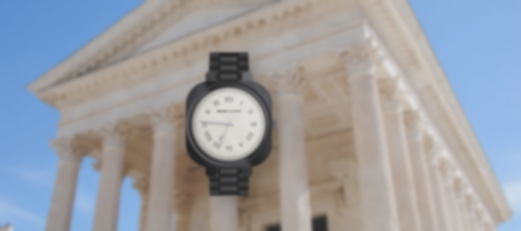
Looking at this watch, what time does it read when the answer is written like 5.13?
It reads 6.46
